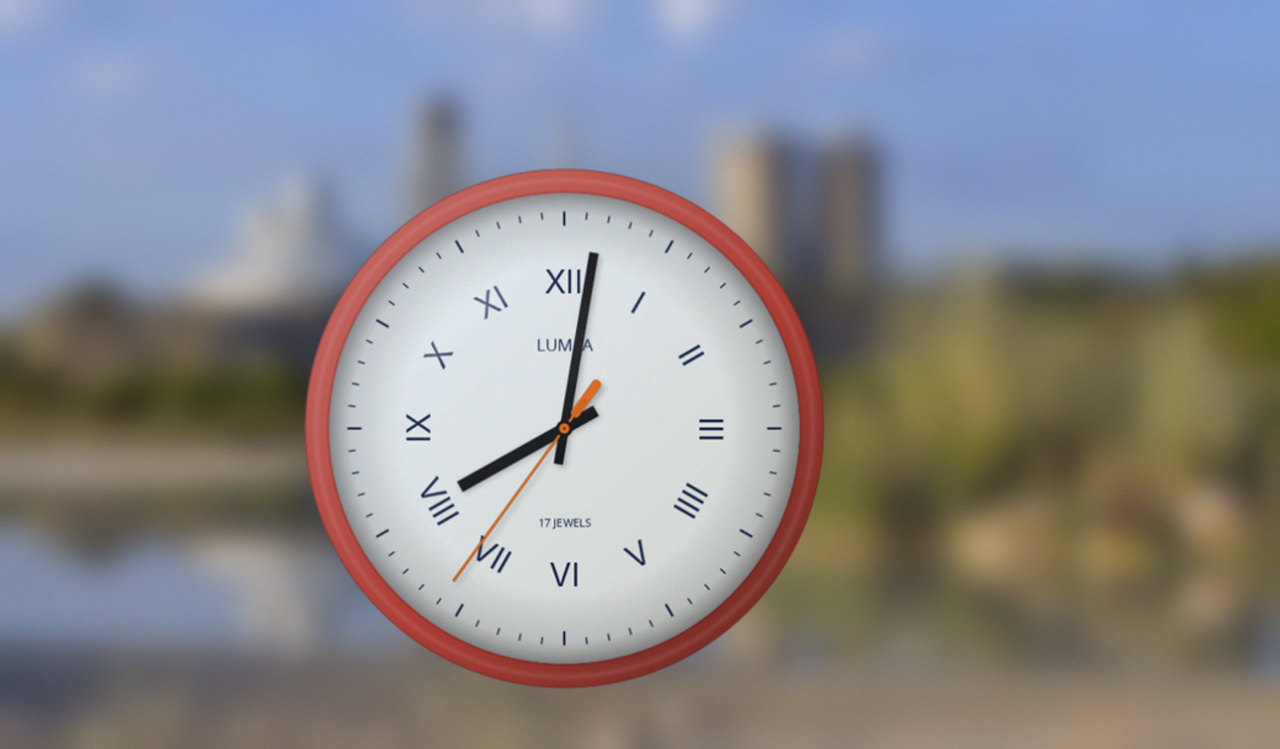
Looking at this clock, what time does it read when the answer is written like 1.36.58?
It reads 8.01.36
